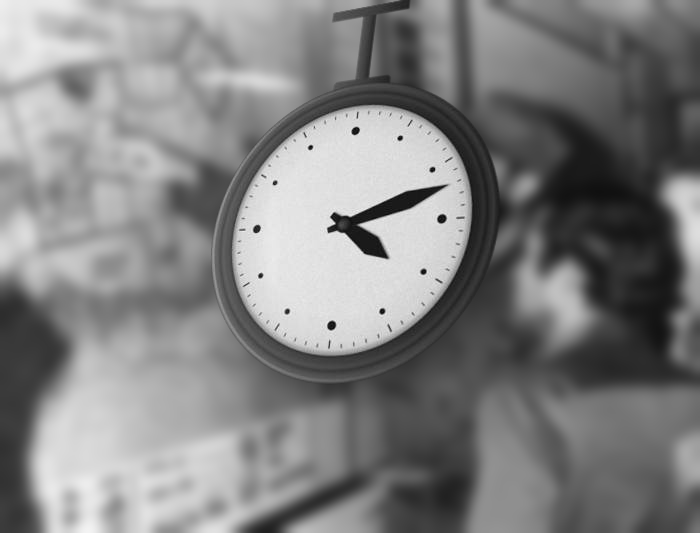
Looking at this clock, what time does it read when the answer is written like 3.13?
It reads 4.12
